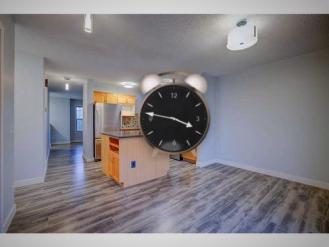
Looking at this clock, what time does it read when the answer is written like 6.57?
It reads 3.47
